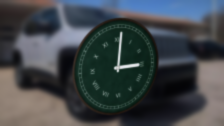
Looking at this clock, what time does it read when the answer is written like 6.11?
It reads 3.01
